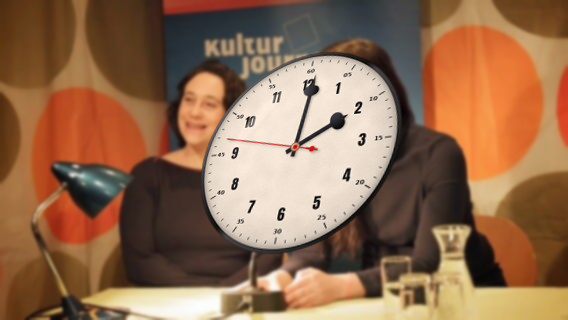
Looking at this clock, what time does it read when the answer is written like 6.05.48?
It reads 2.00.47
